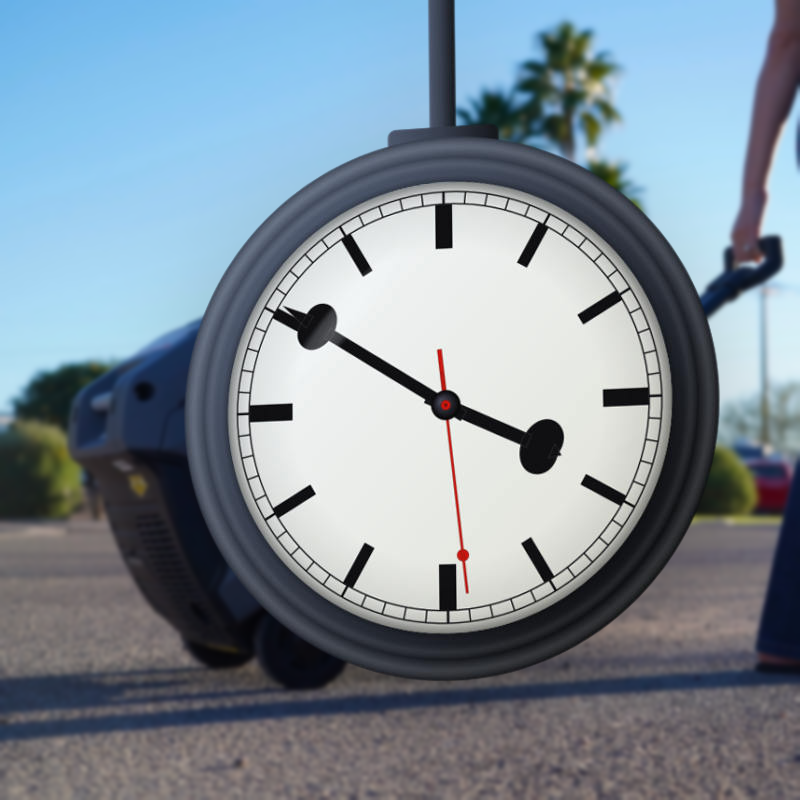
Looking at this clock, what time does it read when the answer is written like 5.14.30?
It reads 3.50.29
